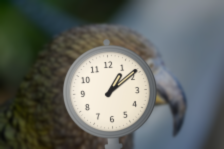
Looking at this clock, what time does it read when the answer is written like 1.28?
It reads 1.09
